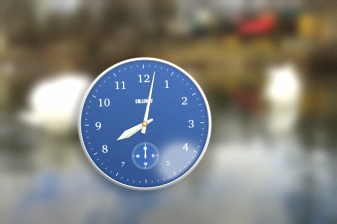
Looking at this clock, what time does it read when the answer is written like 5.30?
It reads 8.02
